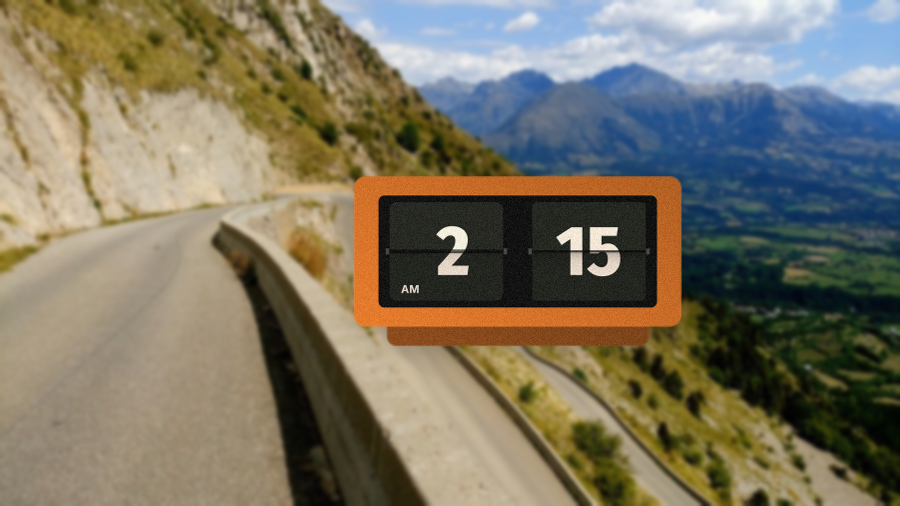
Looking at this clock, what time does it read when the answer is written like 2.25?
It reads 2.15
